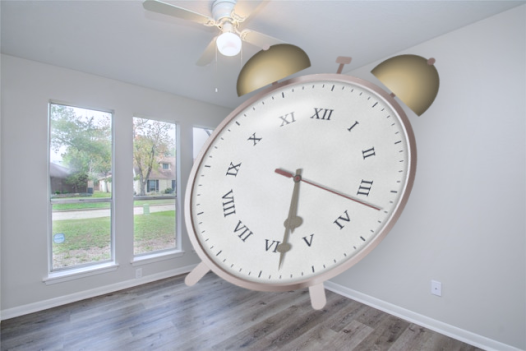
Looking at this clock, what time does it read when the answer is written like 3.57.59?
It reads 5.28.17
